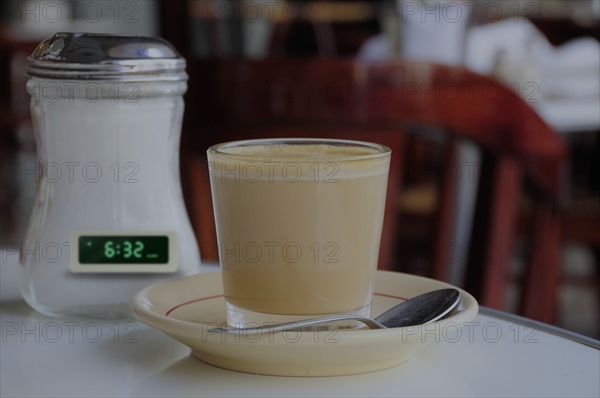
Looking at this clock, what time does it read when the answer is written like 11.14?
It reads 6.32
